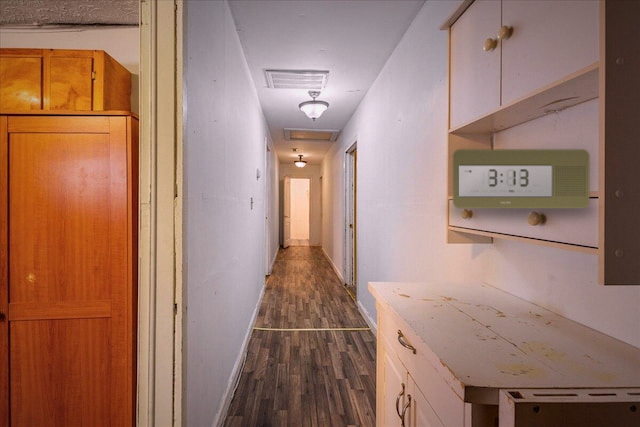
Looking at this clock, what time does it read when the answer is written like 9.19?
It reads 3.13
